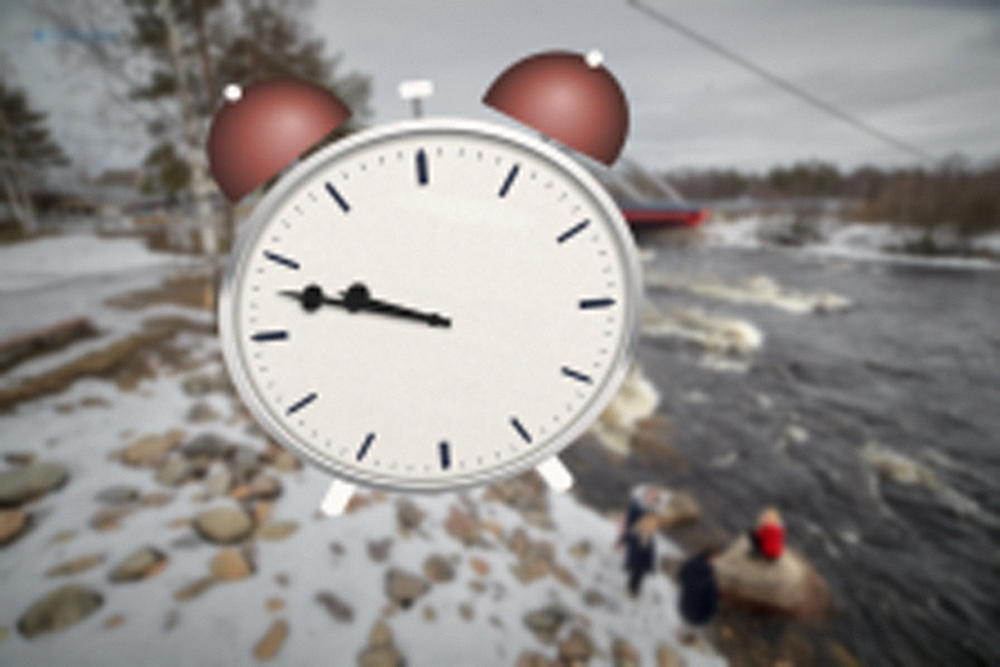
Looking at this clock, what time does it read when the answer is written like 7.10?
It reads 9.48
